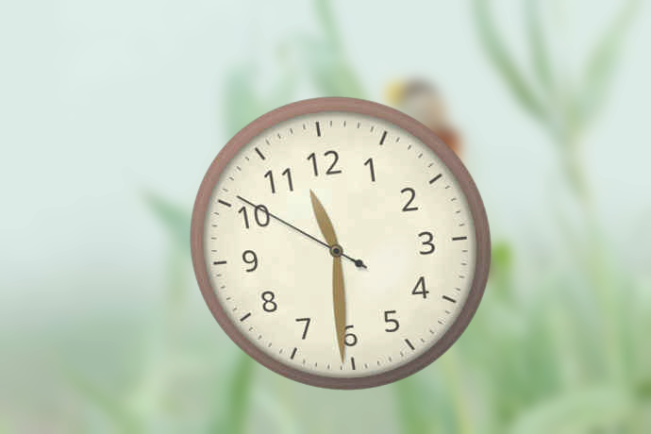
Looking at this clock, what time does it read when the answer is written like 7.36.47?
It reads 11.30.51
